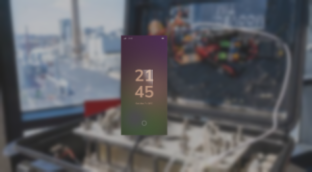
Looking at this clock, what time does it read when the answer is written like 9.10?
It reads 21.45
